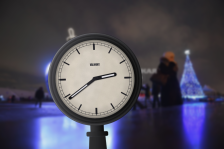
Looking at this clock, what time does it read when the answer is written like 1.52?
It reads 2.39
